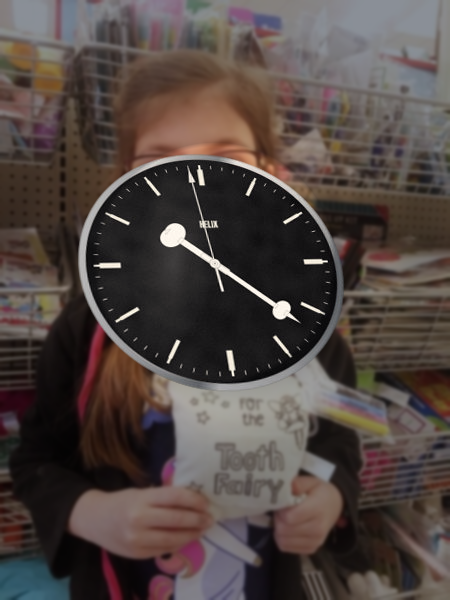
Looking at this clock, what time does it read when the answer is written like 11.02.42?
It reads 10.21.59
